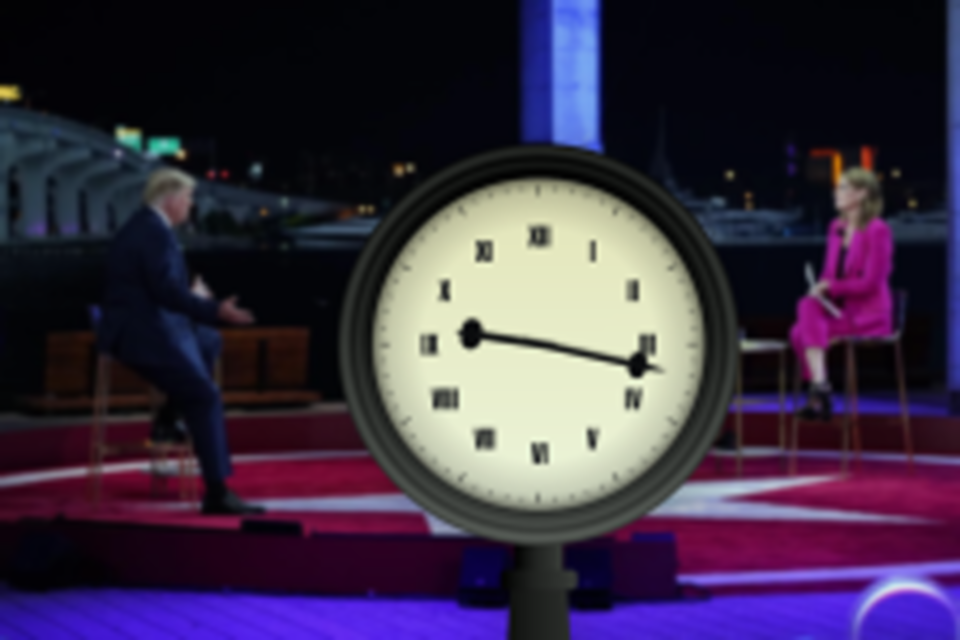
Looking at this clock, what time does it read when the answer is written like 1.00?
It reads 9.17
